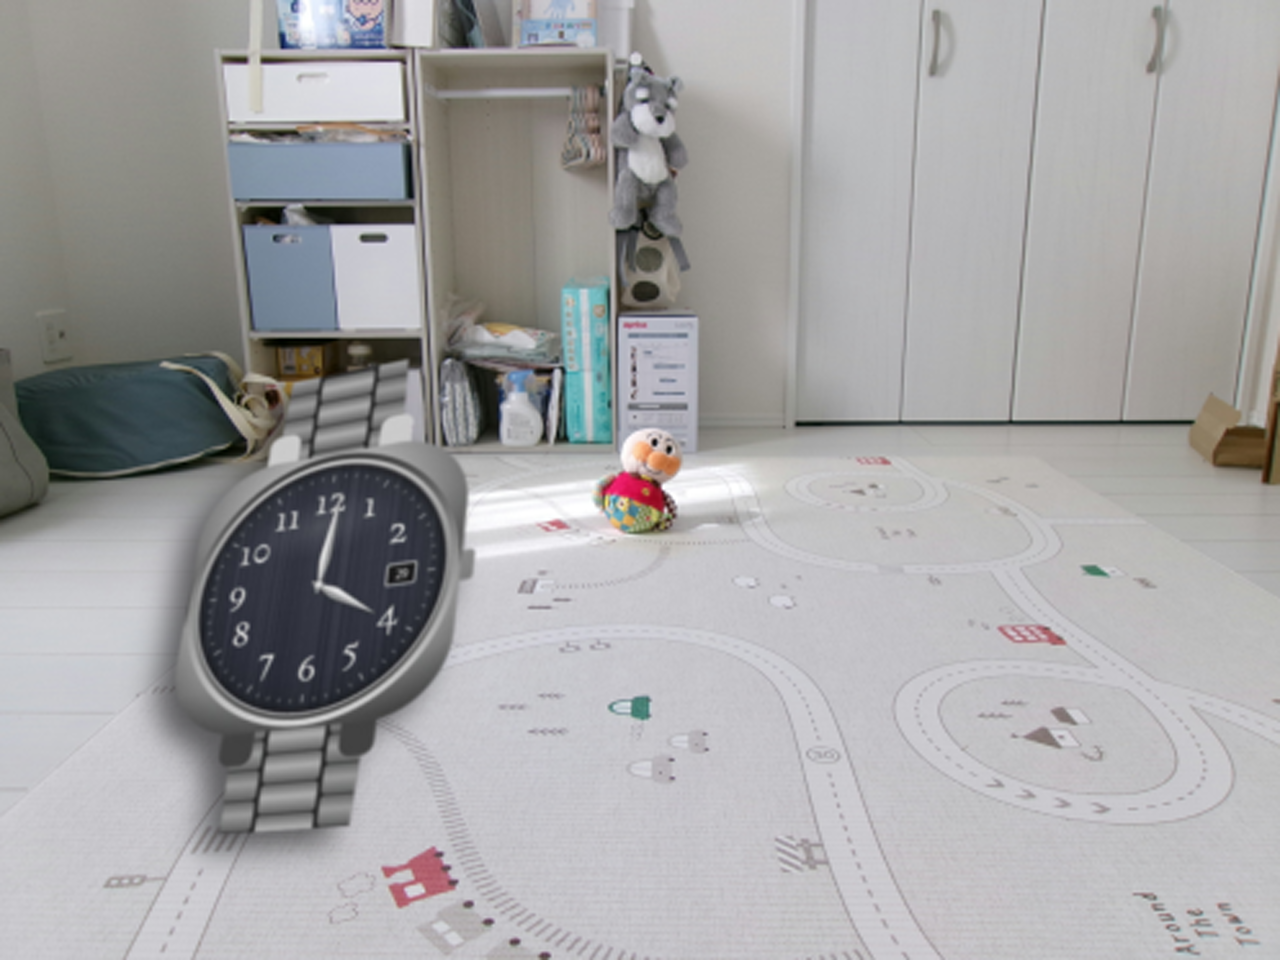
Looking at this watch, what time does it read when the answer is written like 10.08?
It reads 4.01
